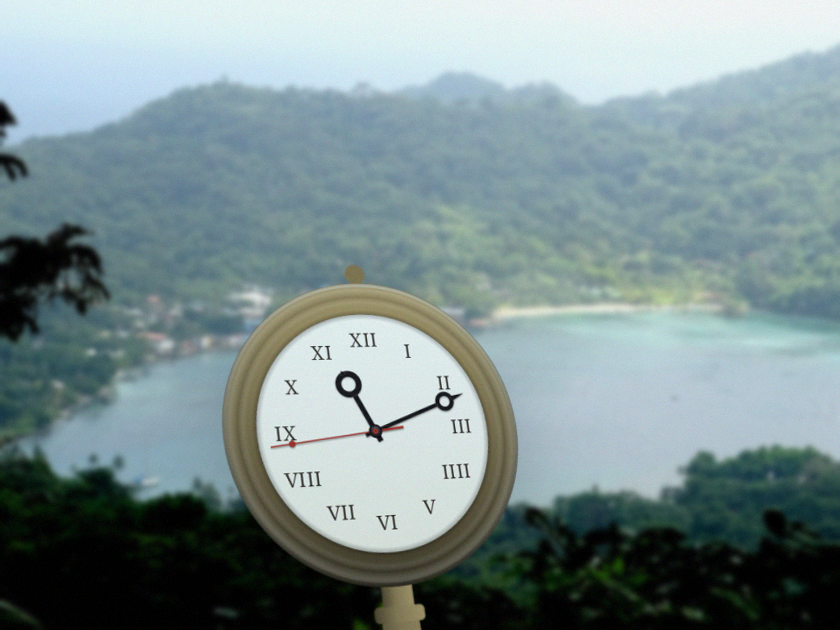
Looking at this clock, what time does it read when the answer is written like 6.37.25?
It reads 11.11.44
